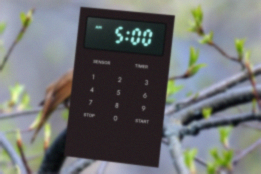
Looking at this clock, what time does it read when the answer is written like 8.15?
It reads 5.00
